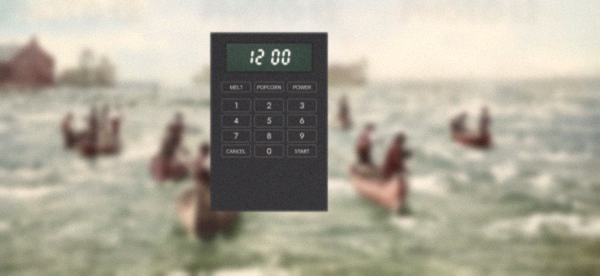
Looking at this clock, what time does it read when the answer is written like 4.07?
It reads 12.00
